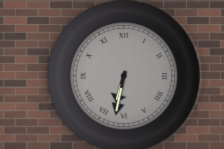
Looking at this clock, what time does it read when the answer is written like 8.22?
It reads 6.32
